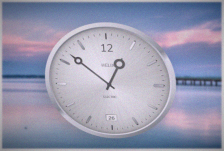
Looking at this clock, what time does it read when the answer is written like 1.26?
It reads 12.52
